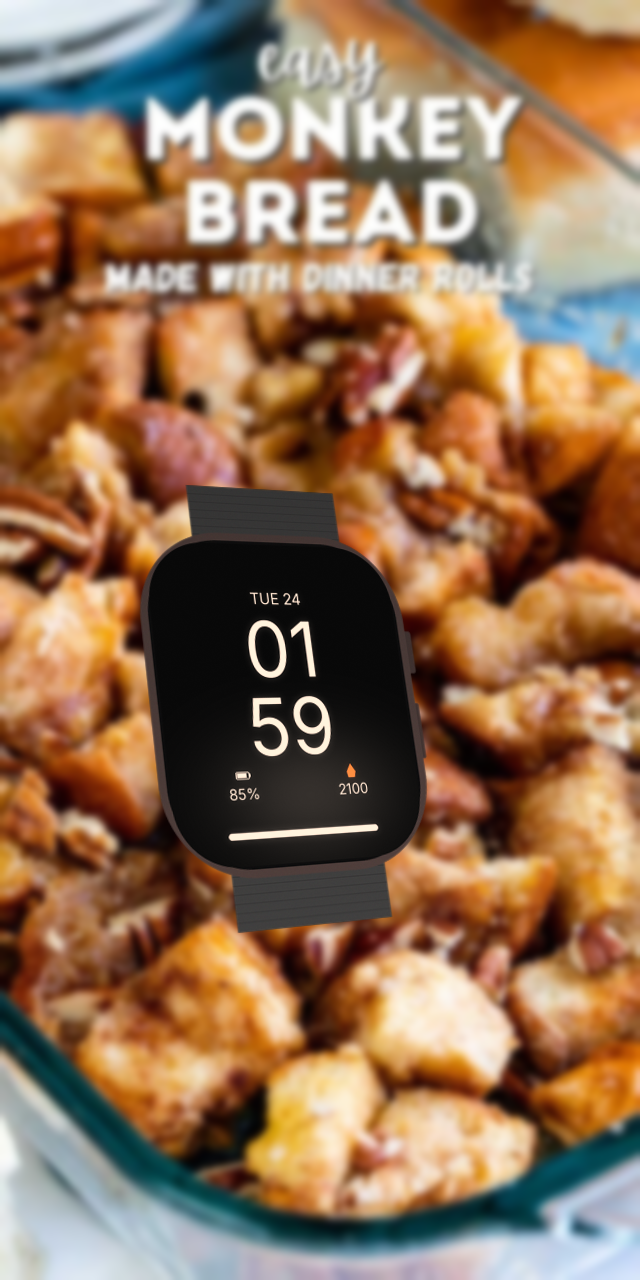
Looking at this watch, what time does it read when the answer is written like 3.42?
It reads 1.59
